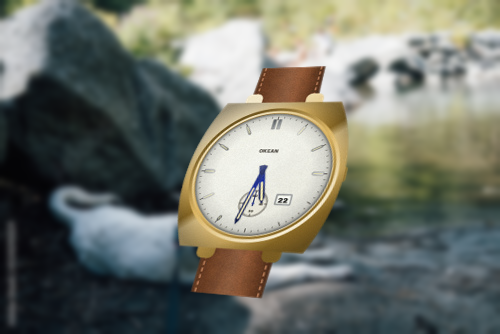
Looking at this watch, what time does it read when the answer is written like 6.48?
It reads 5.32
